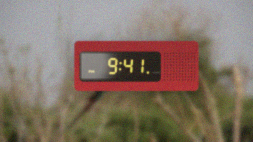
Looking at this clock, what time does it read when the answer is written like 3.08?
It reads 9.41
